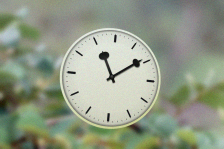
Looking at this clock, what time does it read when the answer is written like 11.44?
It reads 11.09
